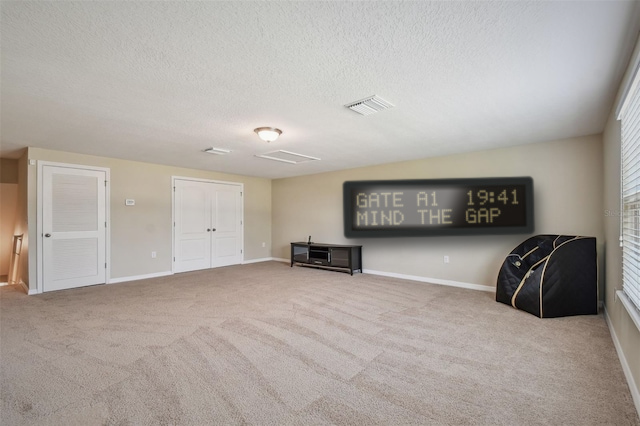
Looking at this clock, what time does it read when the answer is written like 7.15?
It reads 19.41
